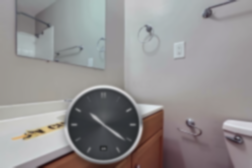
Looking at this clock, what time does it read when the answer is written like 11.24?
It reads 10.21
